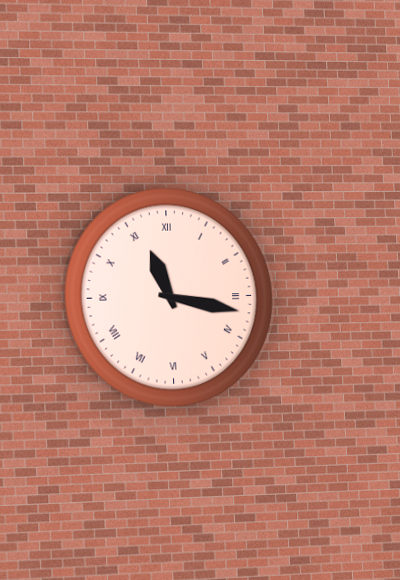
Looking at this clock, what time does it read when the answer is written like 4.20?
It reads 11.17
